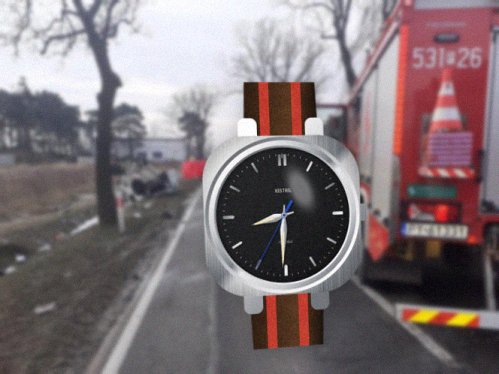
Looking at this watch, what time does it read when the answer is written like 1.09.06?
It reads 8.30.35
